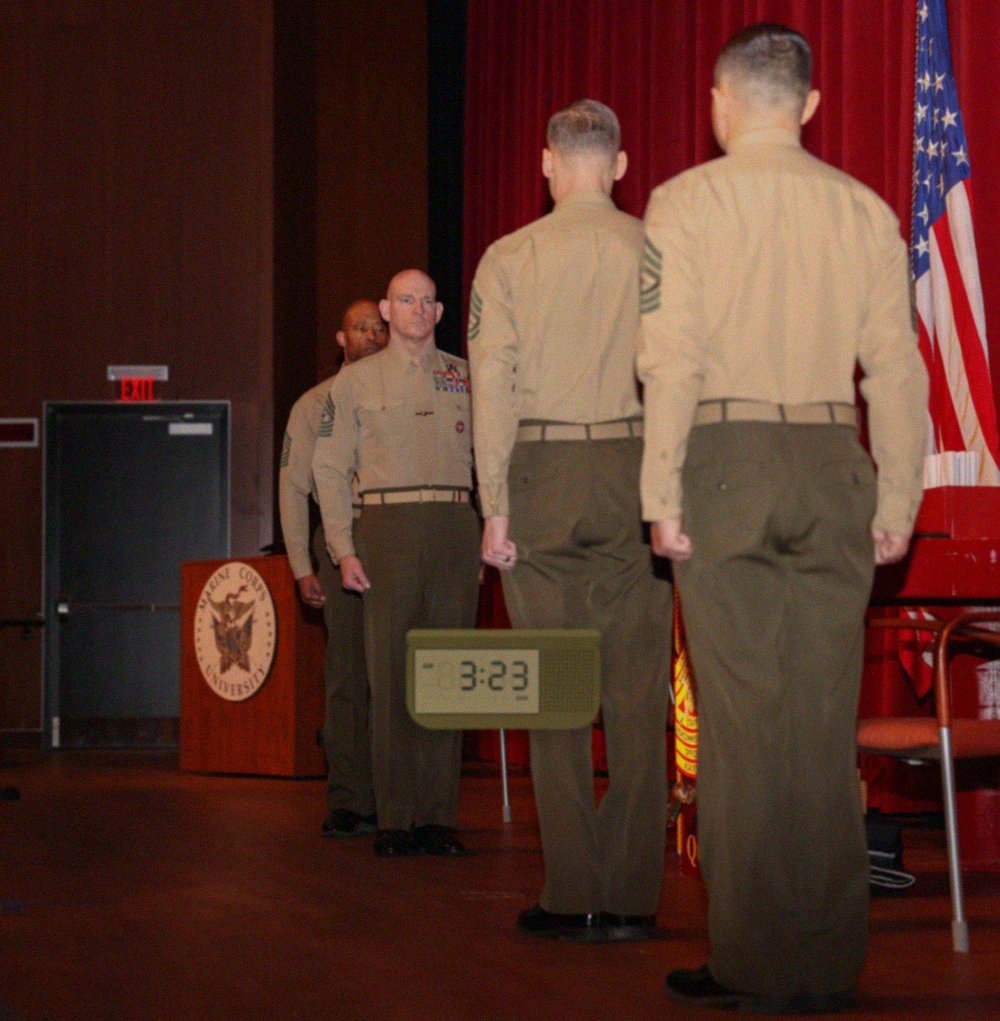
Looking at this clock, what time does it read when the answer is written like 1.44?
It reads 3.23
